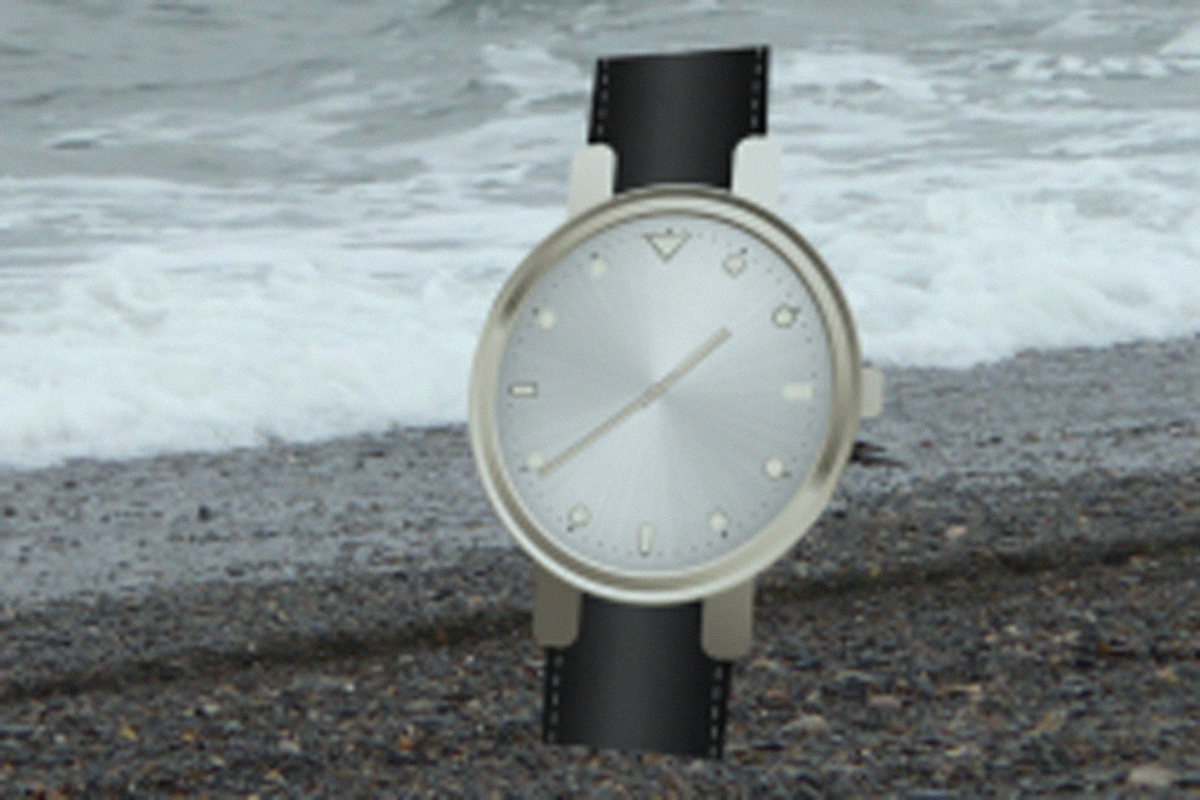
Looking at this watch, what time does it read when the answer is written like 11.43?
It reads 1.39
